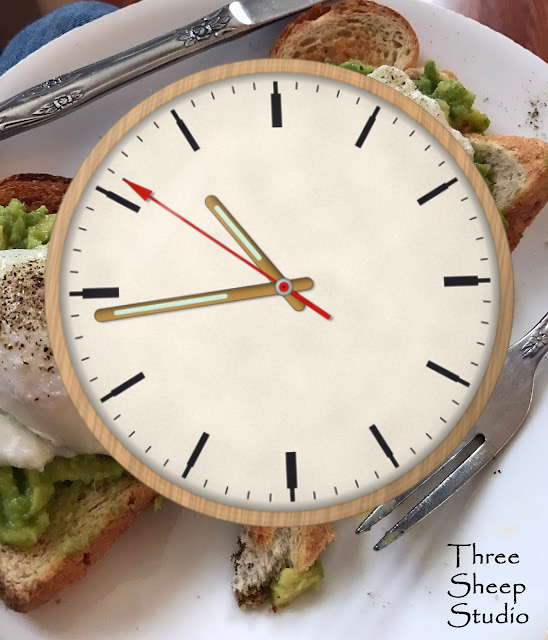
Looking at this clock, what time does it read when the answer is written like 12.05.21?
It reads 10.43.51
